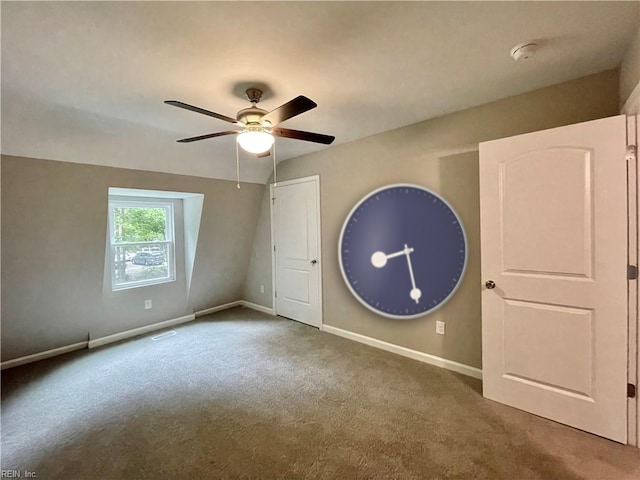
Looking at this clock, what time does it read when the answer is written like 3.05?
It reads 8.28
